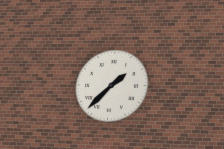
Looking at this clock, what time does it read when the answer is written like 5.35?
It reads 1.37
